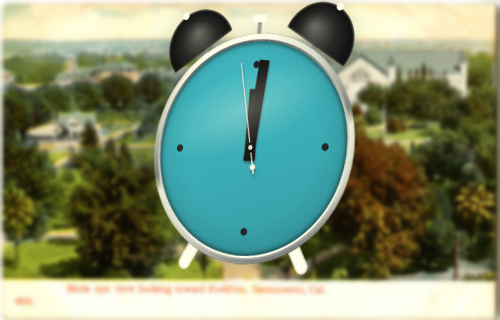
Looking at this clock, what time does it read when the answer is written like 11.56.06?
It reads 12.00.58
